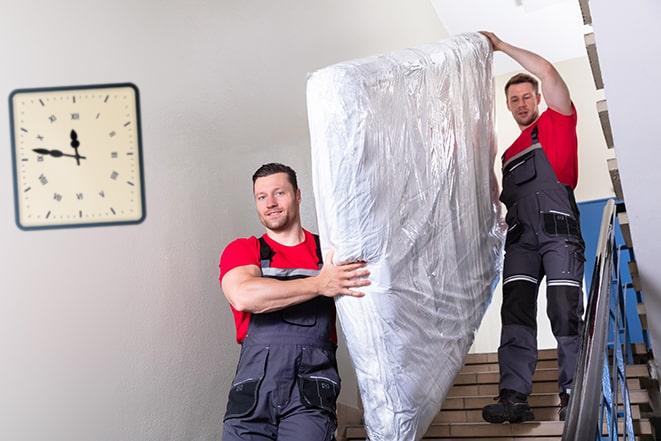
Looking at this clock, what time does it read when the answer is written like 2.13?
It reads 11.47
